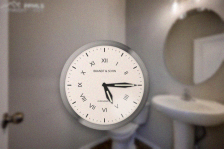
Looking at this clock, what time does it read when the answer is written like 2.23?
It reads 5.15
